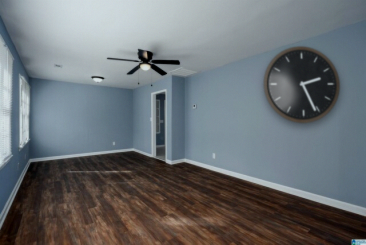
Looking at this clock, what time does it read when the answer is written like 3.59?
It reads 2.26
